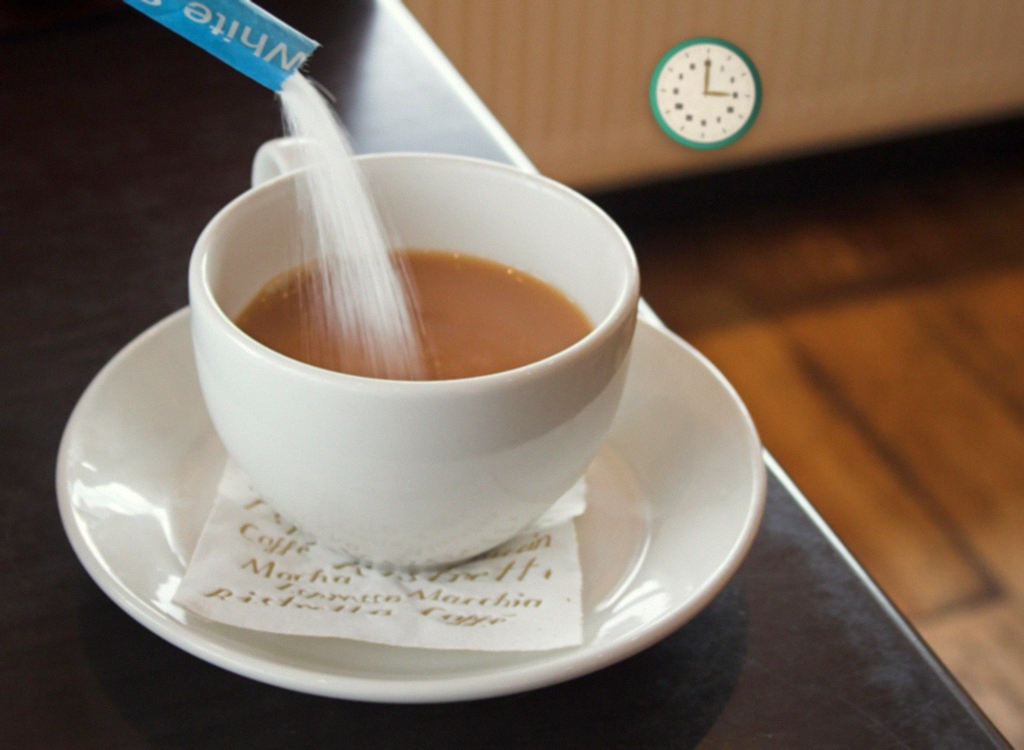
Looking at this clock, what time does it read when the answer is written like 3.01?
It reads 3.00
